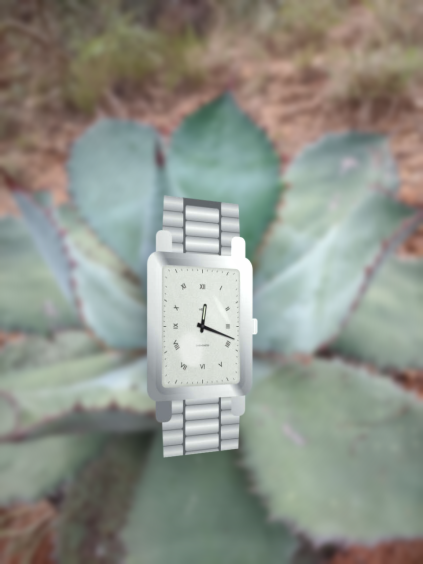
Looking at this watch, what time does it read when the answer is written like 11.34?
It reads 12.18
